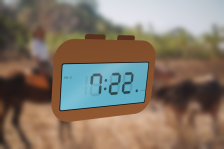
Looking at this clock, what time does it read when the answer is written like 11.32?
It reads 7.22
